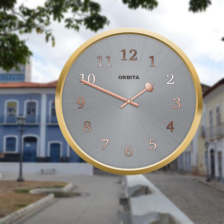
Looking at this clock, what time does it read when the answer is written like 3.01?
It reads 1.49
